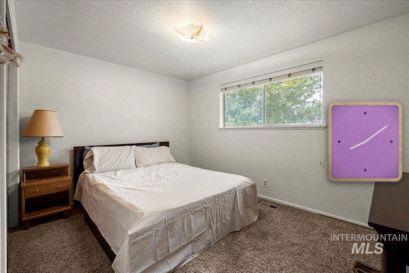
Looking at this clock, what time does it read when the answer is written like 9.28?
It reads 8.09
